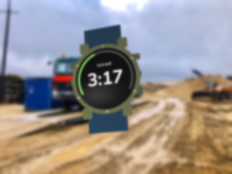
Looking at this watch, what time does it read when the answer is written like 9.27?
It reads 3.17
